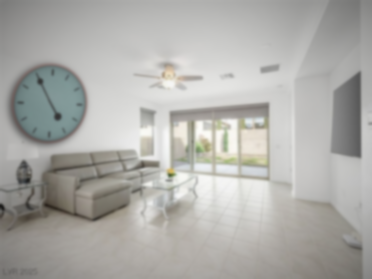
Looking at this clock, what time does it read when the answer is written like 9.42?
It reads 4.55
